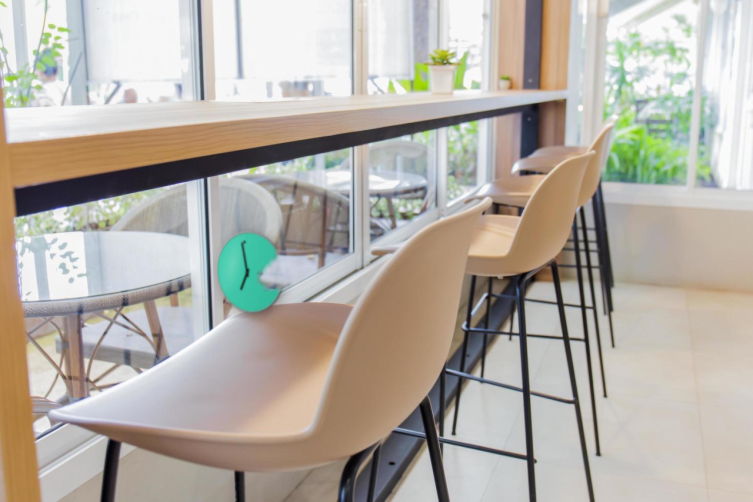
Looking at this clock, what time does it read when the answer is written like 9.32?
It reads 6.59
